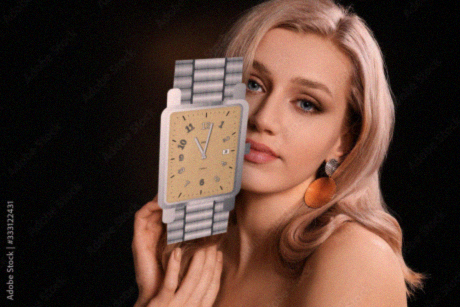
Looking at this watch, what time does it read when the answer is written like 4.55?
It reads 11.02
